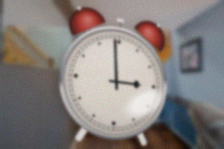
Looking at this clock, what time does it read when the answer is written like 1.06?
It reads 2.59
